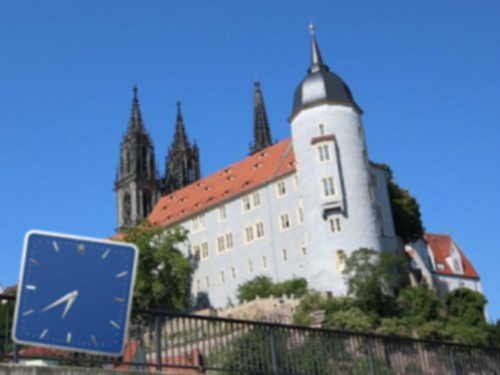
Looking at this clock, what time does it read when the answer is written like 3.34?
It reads 6.39
